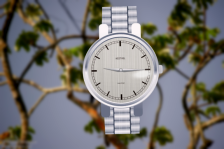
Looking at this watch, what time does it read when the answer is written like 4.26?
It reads 9.15
